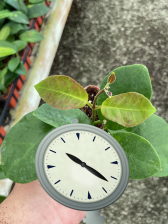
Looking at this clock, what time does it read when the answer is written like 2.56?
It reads 10.22
